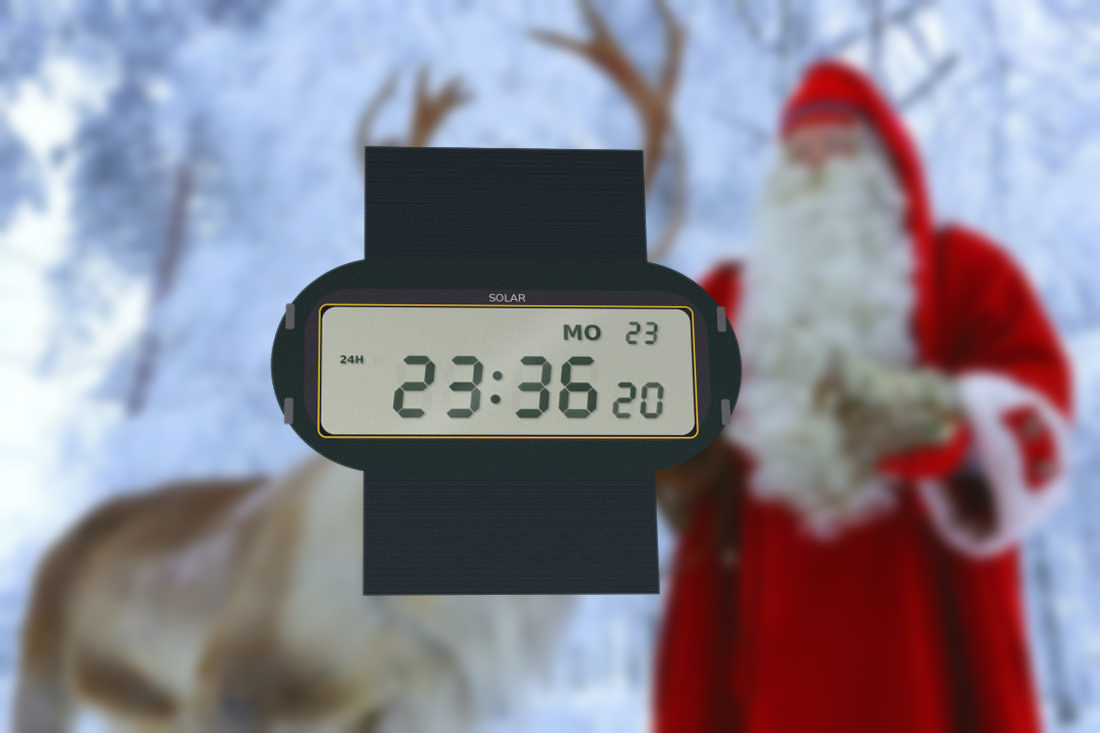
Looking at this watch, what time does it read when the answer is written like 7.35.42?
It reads 23.36.20
